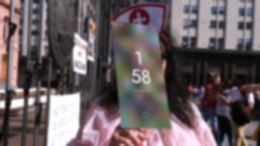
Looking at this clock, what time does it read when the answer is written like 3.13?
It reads 1.58
